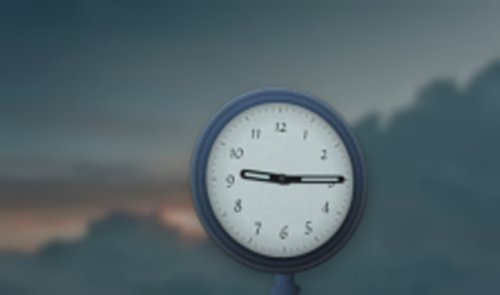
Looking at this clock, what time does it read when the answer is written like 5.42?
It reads 9.15
